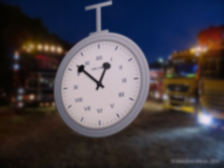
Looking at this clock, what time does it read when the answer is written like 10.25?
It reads 12.52
